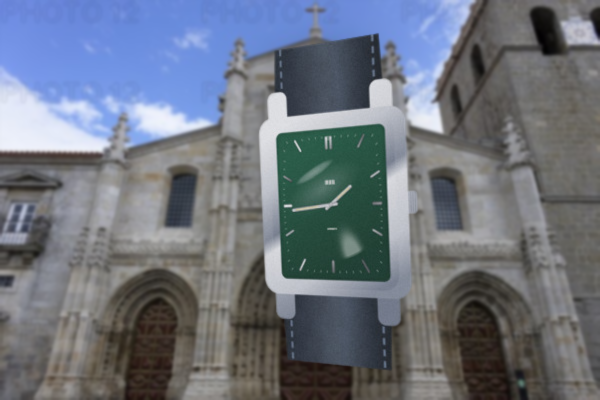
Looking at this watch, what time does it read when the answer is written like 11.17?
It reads 1.44
